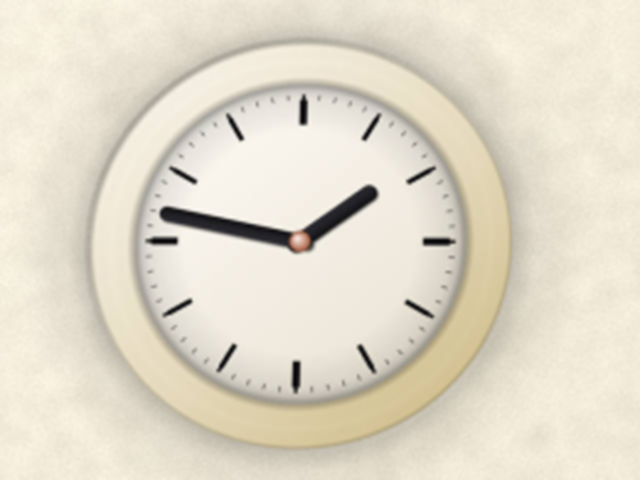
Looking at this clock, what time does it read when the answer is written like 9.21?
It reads 1.47
